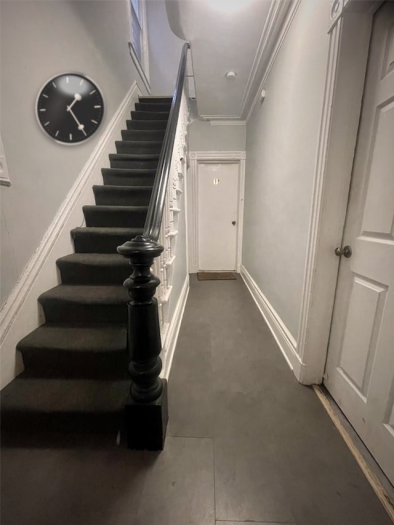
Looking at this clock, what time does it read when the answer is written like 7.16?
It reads 1.25
